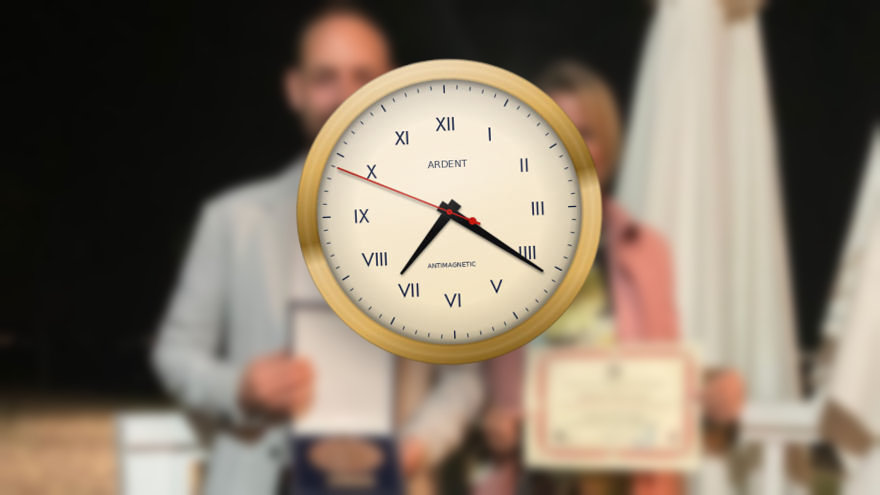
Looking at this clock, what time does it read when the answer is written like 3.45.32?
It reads 7.20.49
